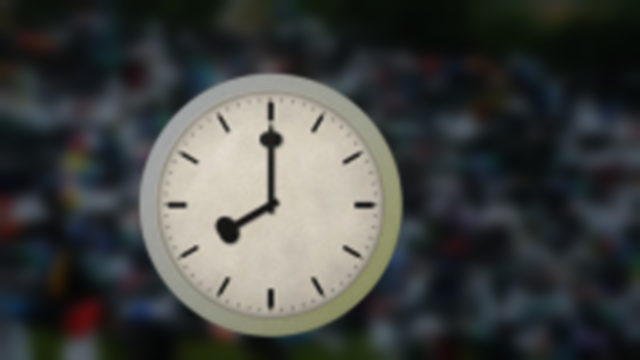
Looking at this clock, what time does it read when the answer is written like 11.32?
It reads 8.00
